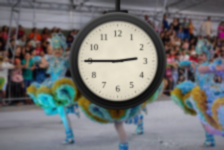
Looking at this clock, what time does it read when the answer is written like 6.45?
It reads 2.45
